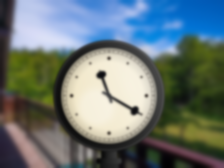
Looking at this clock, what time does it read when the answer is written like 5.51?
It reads 11.20
